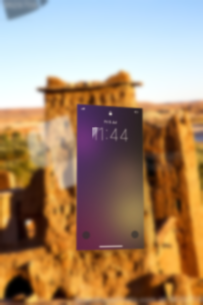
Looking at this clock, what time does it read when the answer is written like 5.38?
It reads 11.44
